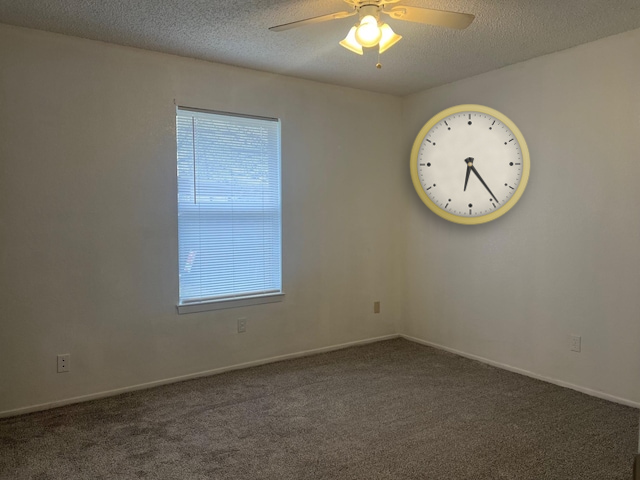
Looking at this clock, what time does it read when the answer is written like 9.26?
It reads 6.24
